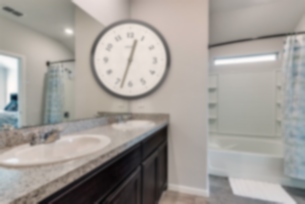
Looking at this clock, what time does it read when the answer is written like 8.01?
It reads 12.33
